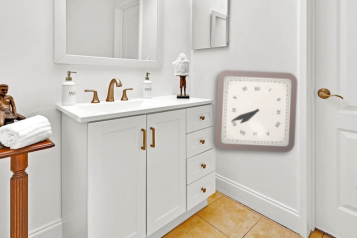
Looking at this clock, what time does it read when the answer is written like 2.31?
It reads 7.41
